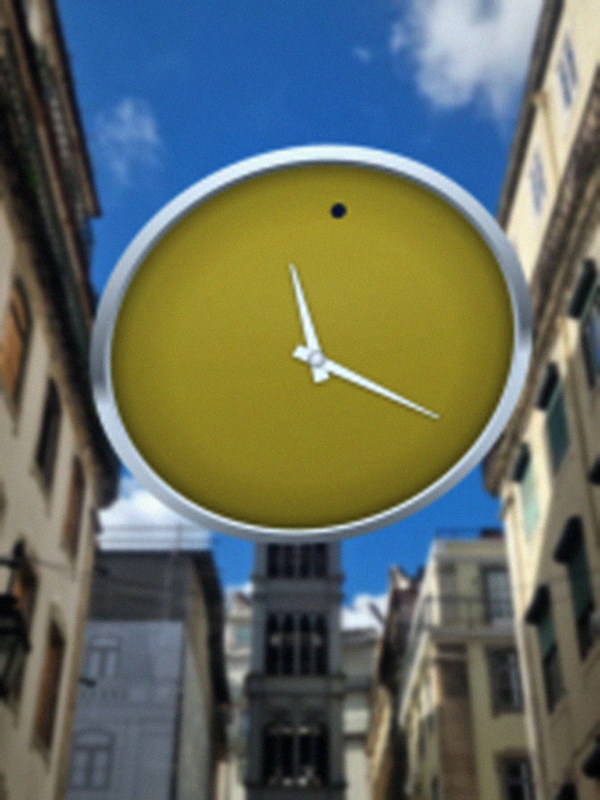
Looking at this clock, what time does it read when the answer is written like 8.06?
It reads 11.19
